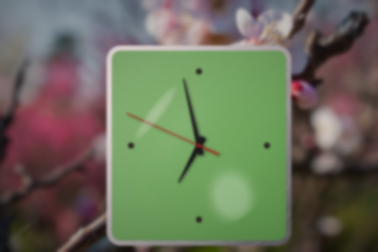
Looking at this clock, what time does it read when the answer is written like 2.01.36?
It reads 6.57.49
